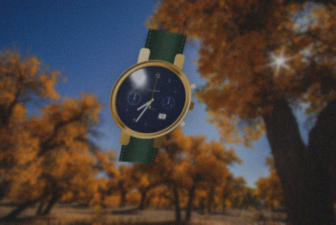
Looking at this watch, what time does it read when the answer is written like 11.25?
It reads 7.34
